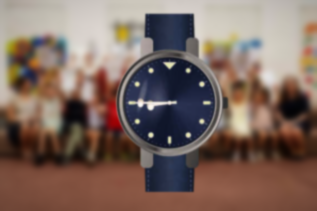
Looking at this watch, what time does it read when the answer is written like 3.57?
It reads 8.45
